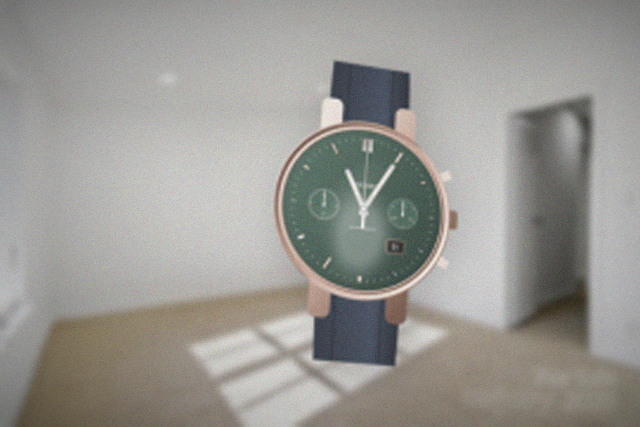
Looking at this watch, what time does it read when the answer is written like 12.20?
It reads 11.05
